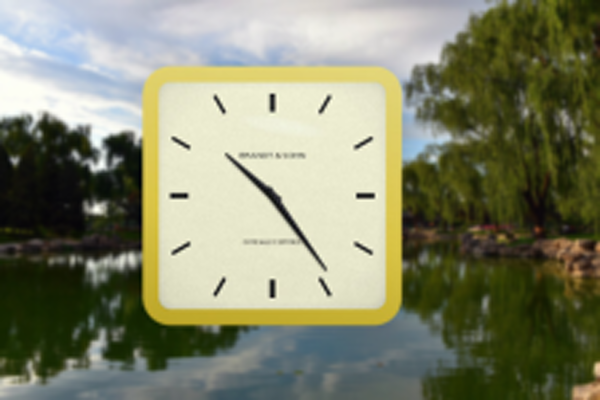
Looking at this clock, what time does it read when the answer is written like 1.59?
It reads 10.24
